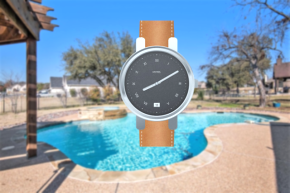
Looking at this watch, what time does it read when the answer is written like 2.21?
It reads 8.10
